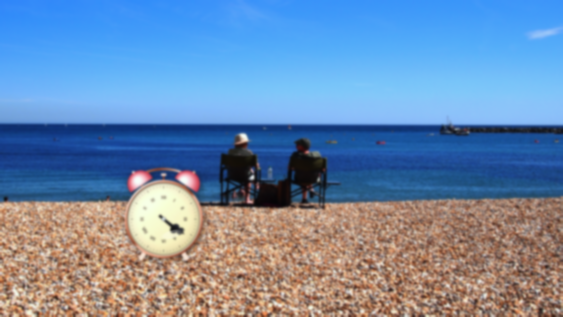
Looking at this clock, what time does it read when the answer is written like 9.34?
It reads 4.21
